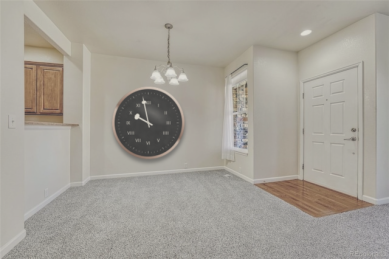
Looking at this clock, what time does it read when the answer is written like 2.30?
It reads 9.58
